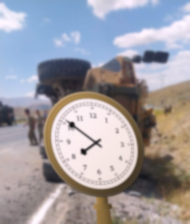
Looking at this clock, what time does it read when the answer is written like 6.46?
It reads 7.51
